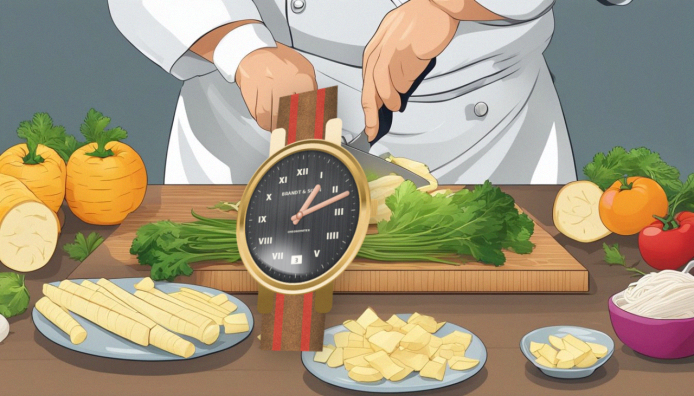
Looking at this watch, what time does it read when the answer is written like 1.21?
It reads 1.12
